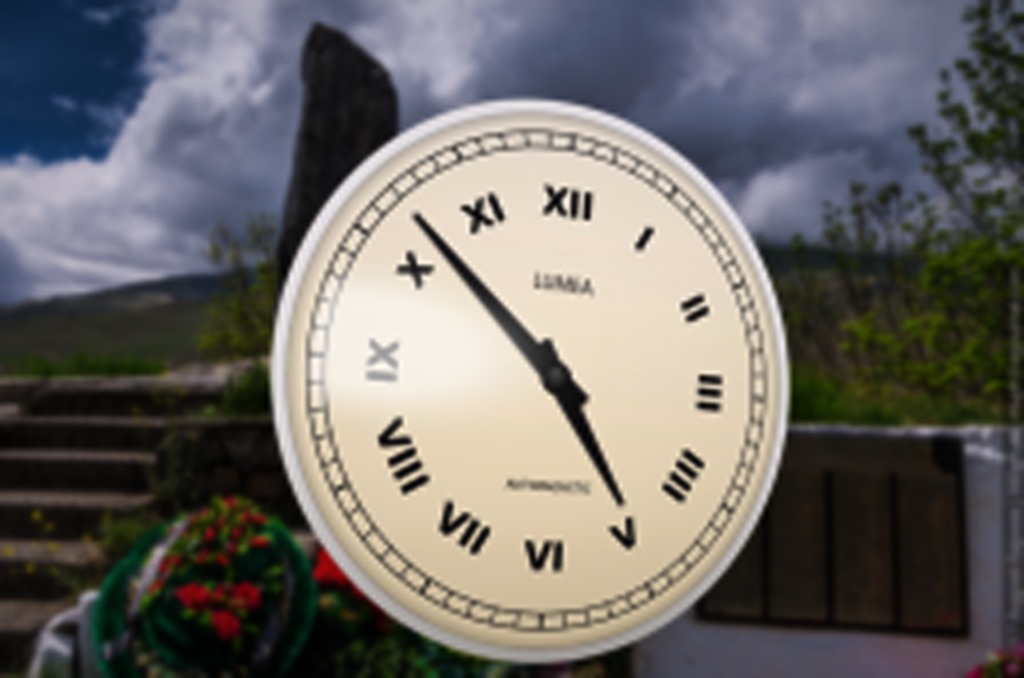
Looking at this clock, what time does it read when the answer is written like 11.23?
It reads 4.52
